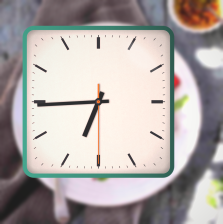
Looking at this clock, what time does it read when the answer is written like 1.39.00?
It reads 6.44.30
